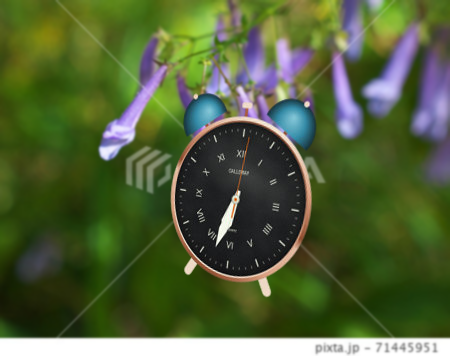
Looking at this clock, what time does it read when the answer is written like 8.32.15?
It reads 6.33.01
